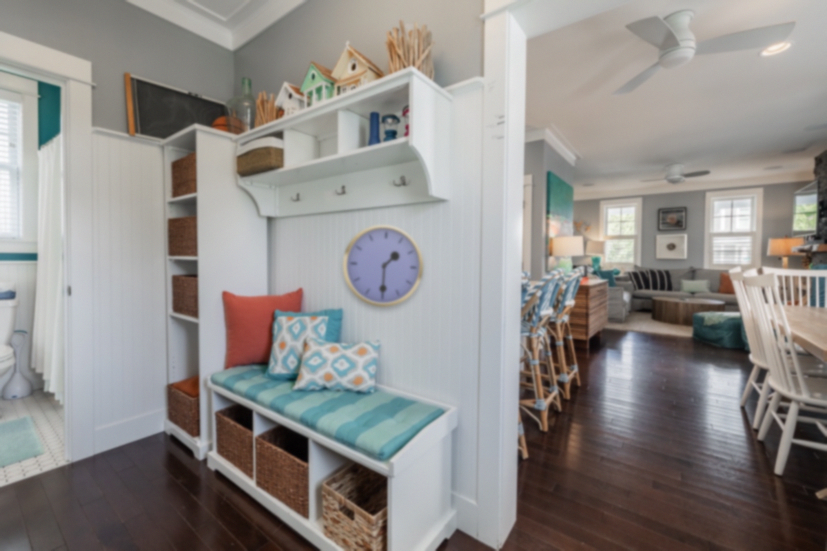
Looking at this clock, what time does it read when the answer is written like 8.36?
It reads 1.30
